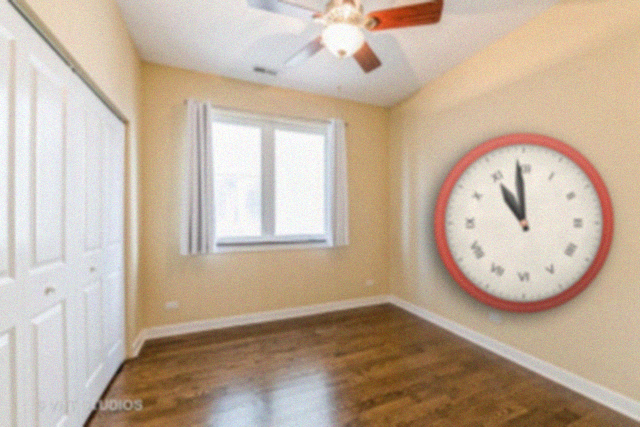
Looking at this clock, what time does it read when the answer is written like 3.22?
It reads 10.59
